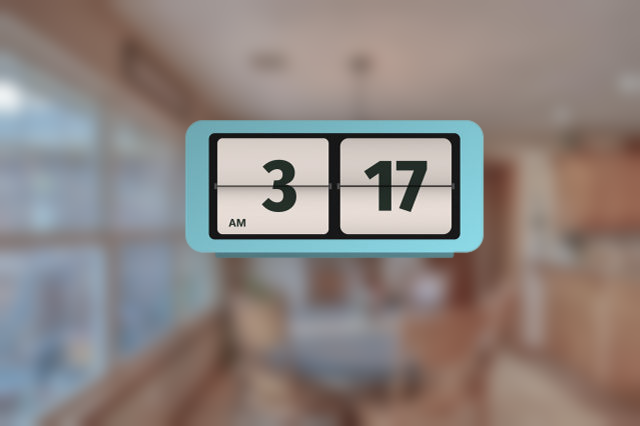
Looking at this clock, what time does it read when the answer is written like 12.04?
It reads 3.17
